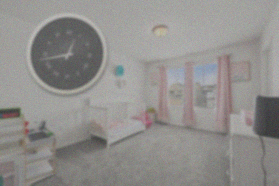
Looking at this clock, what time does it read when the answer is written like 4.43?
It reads 12.43
